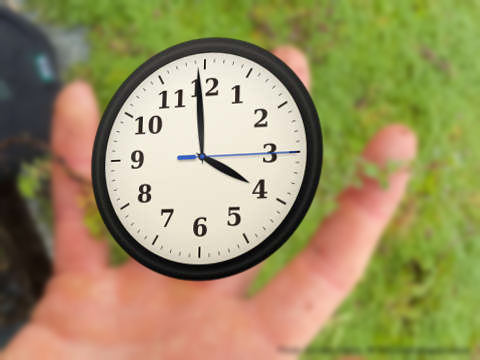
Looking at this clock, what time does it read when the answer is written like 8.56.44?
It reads 3.59.15
